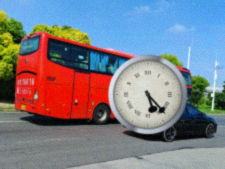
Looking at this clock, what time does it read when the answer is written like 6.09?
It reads 5.23
